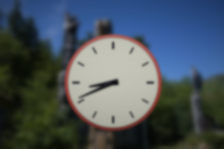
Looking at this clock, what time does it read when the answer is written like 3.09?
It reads 8.41
